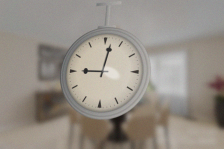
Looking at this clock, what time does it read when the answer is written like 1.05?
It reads 9.02
